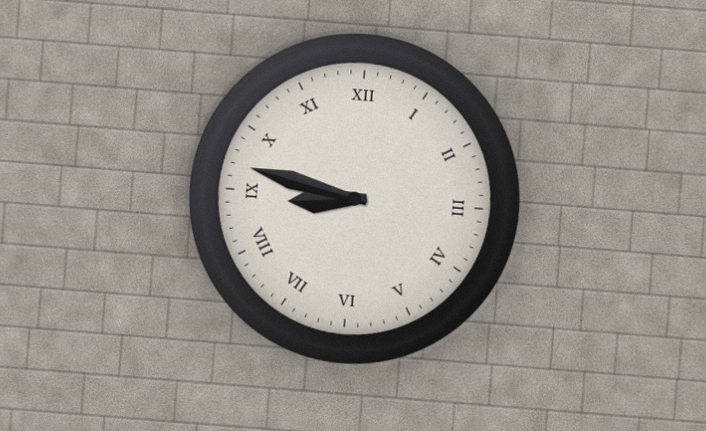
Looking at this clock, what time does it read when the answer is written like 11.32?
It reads 8.47
